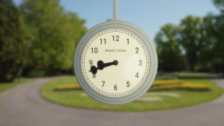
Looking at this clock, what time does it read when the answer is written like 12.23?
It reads 8.42
